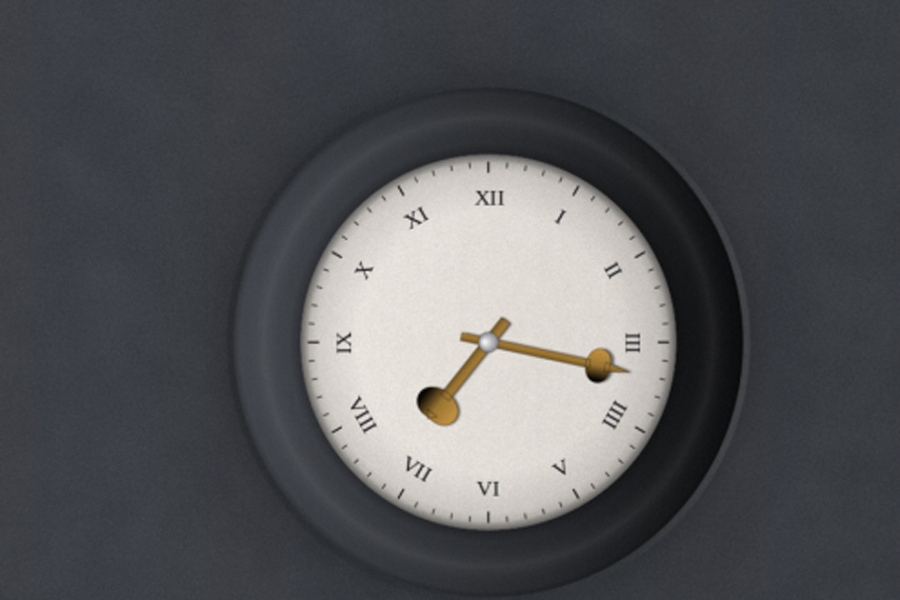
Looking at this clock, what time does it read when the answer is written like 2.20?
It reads 7.17
